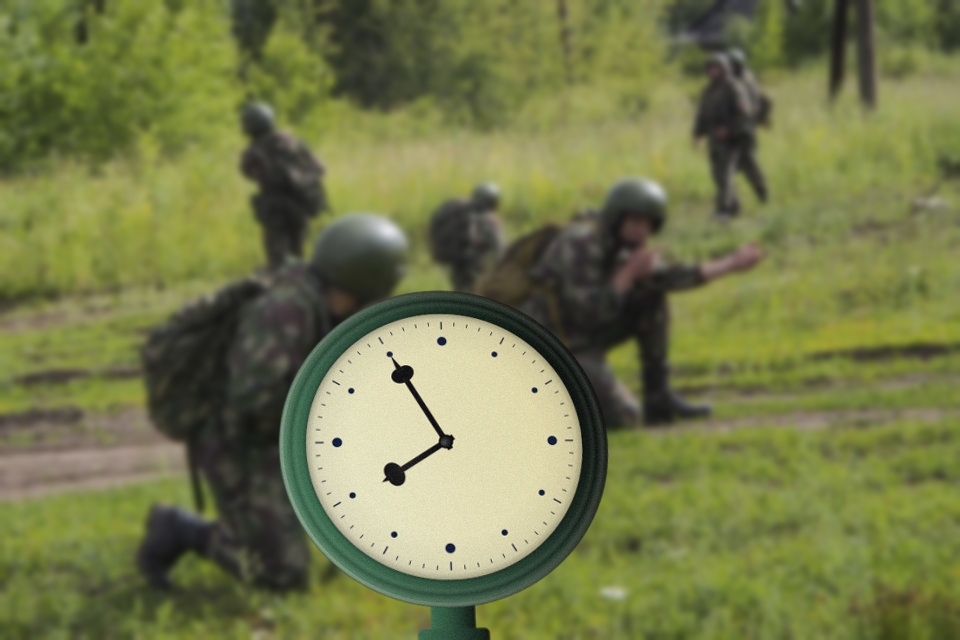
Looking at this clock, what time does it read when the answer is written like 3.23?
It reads 7.55
